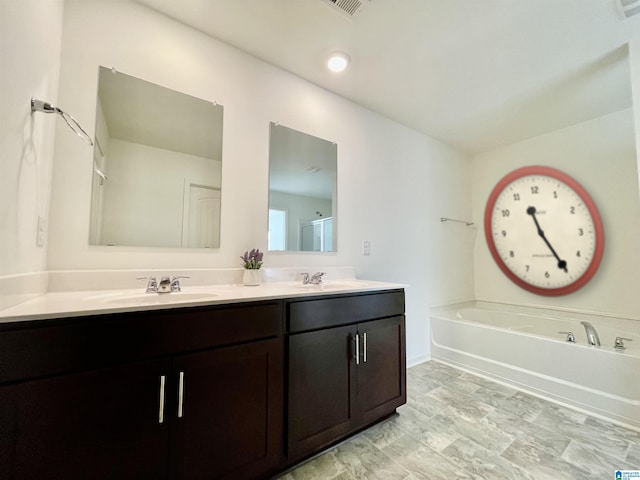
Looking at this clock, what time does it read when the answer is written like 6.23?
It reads 11.25
